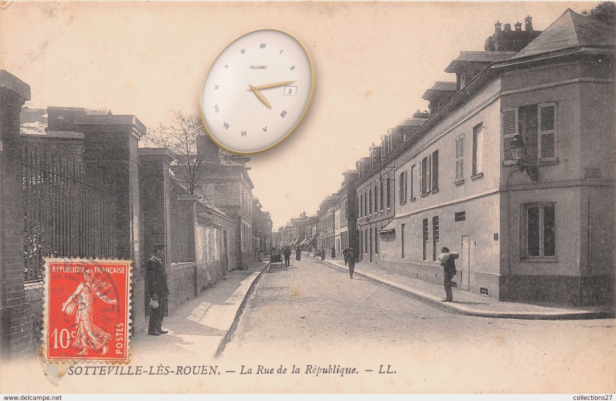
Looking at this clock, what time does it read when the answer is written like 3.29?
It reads 4.13
